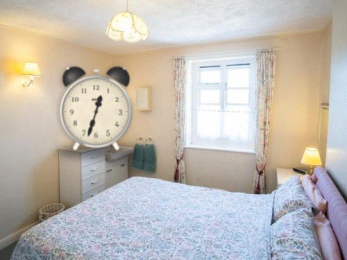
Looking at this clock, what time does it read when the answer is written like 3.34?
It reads 12.33
